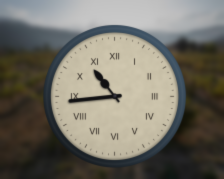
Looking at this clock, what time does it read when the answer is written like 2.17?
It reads 10.44
